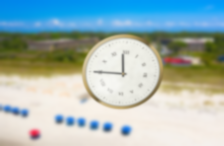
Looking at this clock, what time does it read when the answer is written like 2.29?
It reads 11.45
